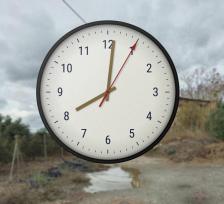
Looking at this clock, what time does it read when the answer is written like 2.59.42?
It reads 8.01.05
